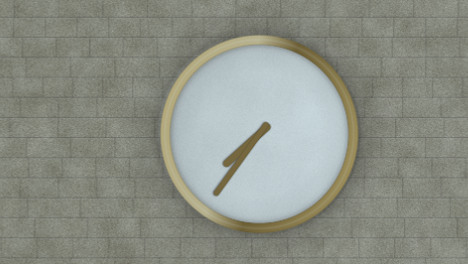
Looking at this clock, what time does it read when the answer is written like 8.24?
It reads 7.36
